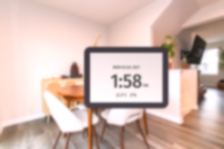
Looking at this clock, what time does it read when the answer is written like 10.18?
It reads 1.58
